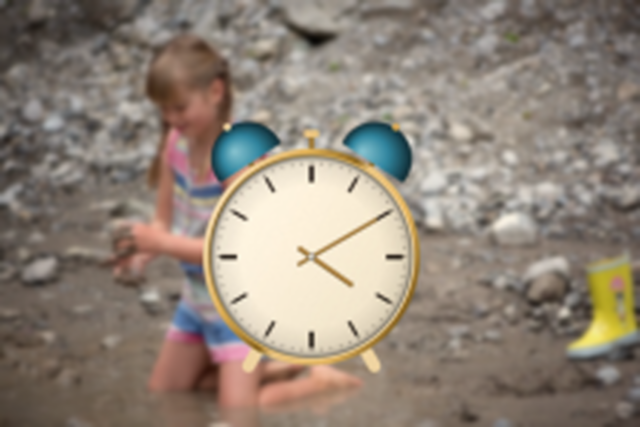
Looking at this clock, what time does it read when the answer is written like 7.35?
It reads 4.10
